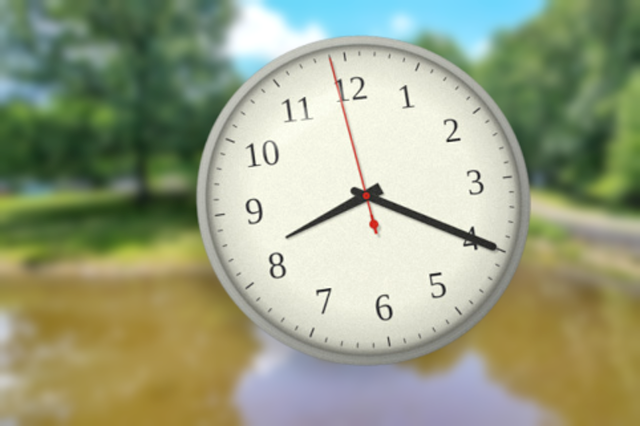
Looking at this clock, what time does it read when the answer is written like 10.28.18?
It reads 8.19.59
